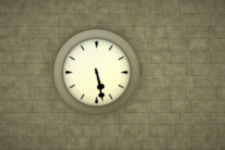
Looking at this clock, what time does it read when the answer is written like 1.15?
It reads 5.28
